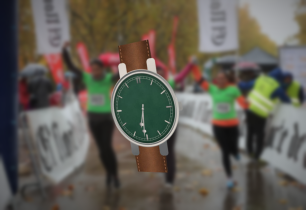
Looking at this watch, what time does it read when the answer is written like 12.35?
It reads 6.31
